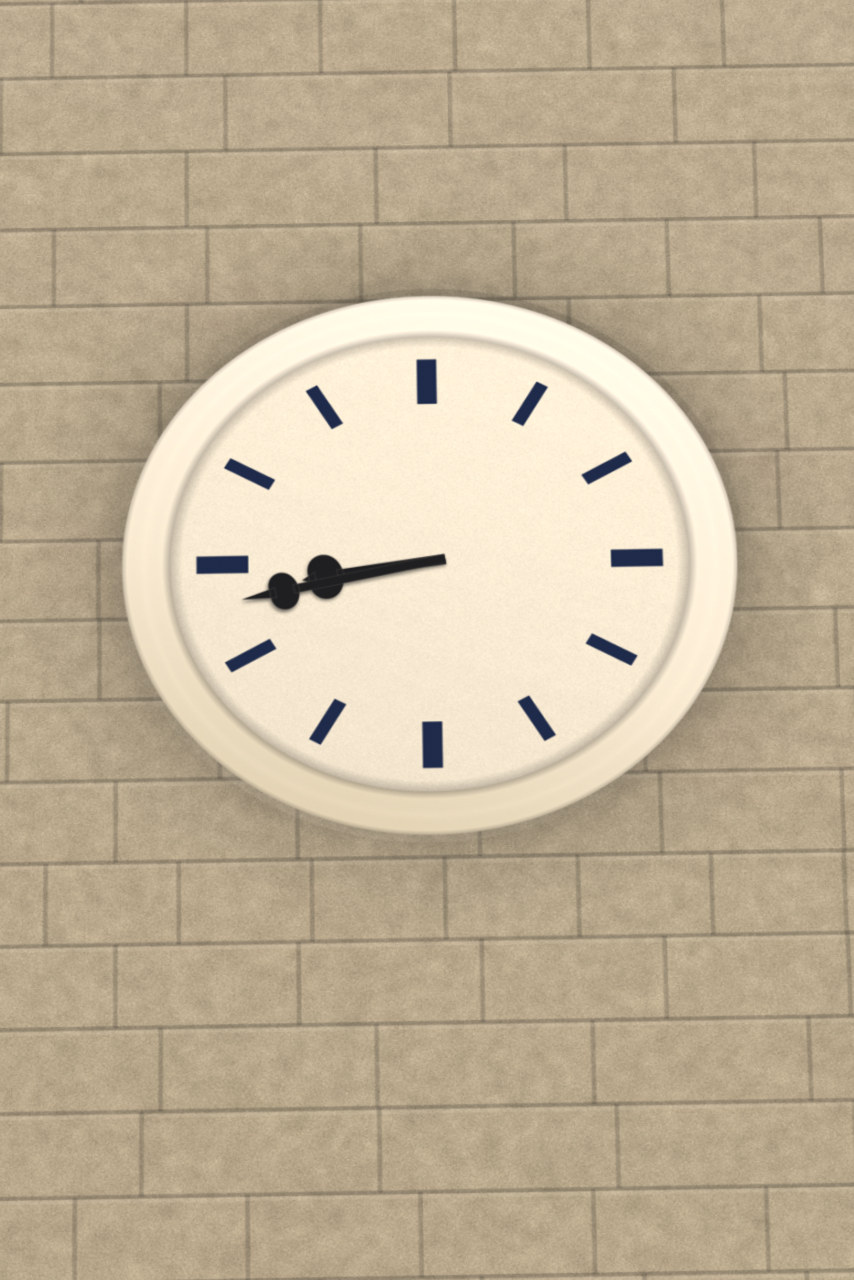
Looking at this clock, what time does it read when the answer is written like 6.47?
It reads 8.43
